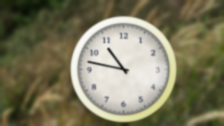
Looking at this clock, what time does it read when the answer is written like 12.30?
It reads 10.47
